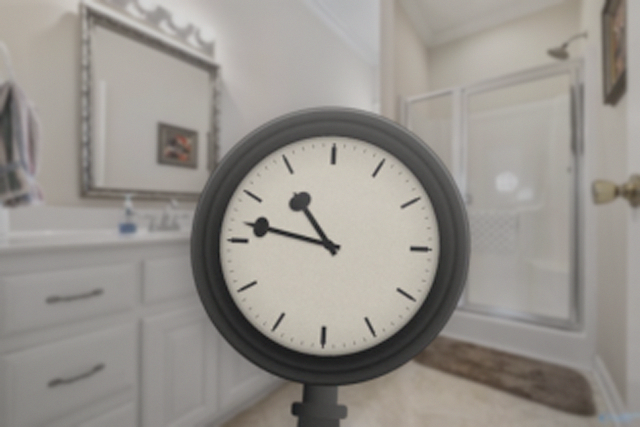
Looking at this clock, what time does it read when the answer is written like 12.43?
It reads 10.47
